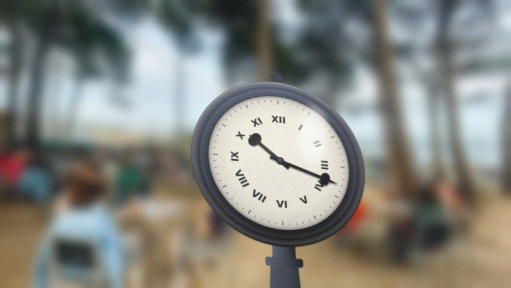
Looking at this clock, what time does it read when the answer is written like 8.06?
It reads 10.18
